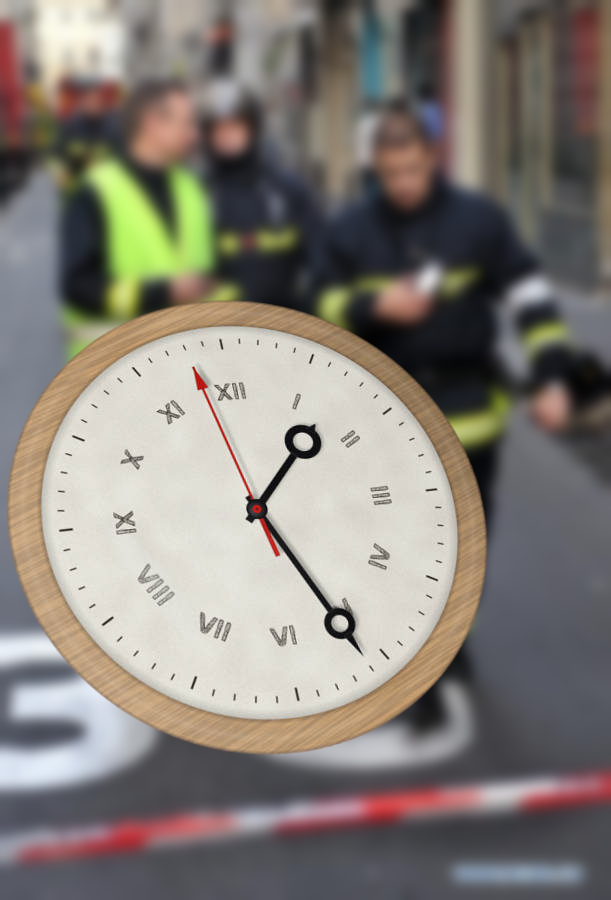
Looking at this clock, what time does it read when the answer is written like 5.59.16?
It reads 1.25.58
